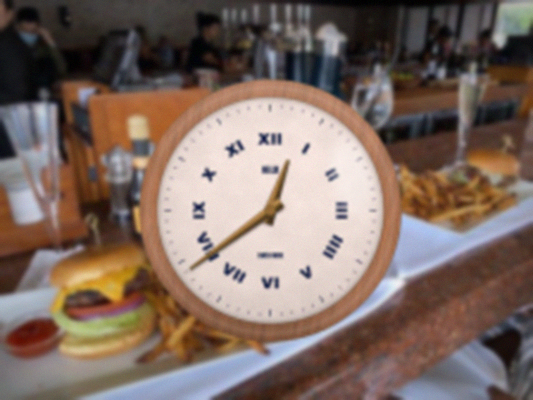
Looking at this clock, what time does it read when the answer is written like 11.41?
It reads 12.39
